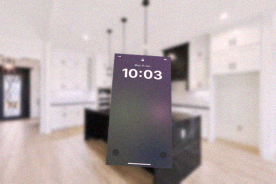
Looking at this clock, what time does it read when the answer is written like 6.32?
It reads 10.03
